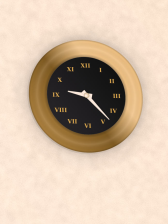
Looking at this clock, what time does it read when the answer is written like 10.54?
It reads 9.23
